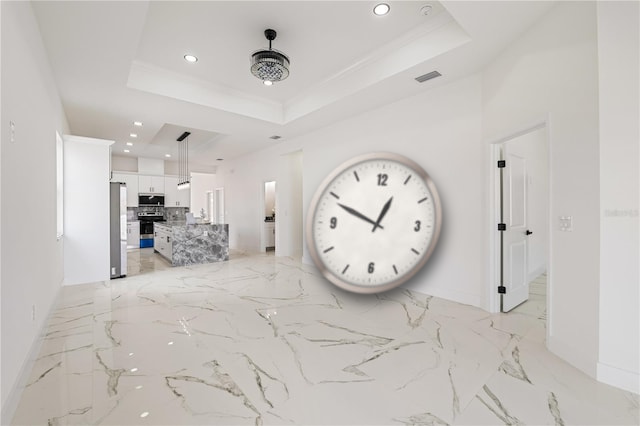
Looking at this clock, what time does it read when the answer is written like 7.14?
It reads 12.49
